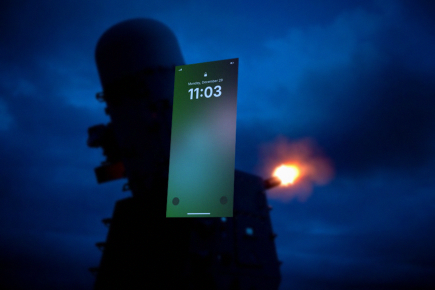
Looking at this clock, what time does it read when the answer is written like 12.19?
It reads 11.03
